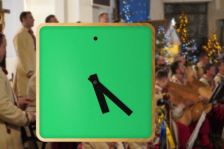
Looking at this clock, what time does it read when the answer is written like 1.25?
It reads 5.22
